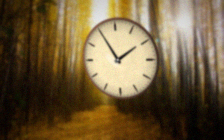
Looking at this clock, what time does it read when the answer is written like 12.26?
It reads 1.55
